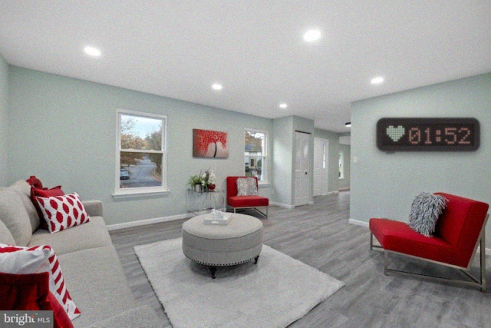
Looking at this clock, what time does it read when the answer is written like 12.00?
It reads 1.52
